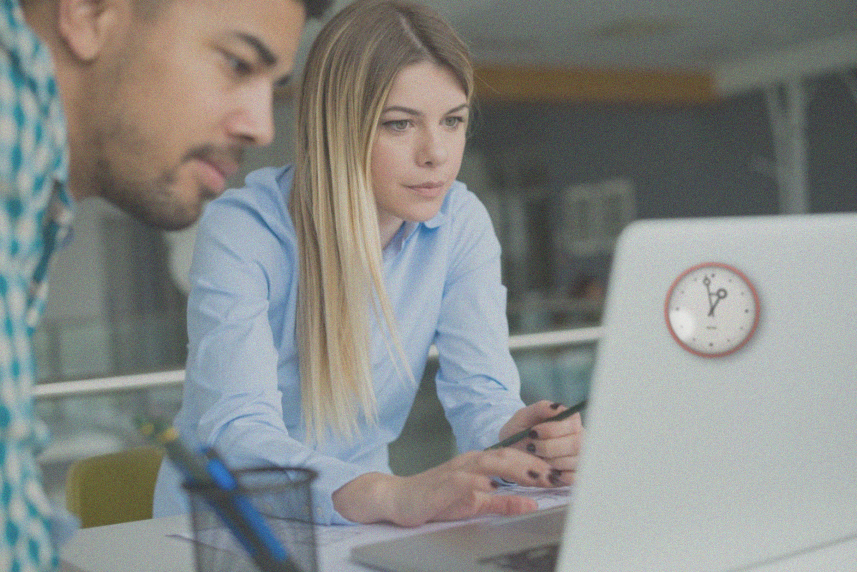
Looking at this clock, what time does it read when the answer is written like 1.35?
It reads 12.58
